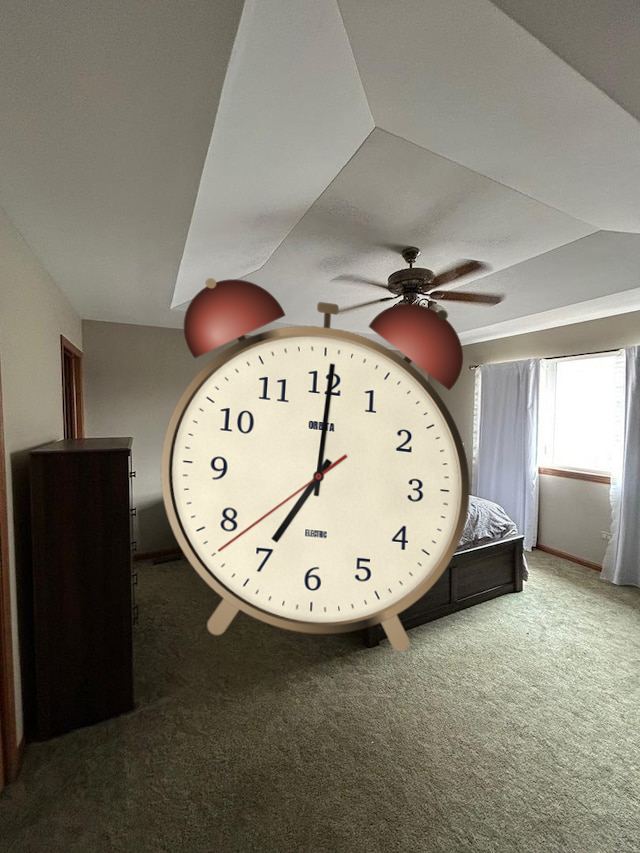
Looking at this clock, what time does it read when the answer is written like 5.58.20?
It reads 7.00.38
